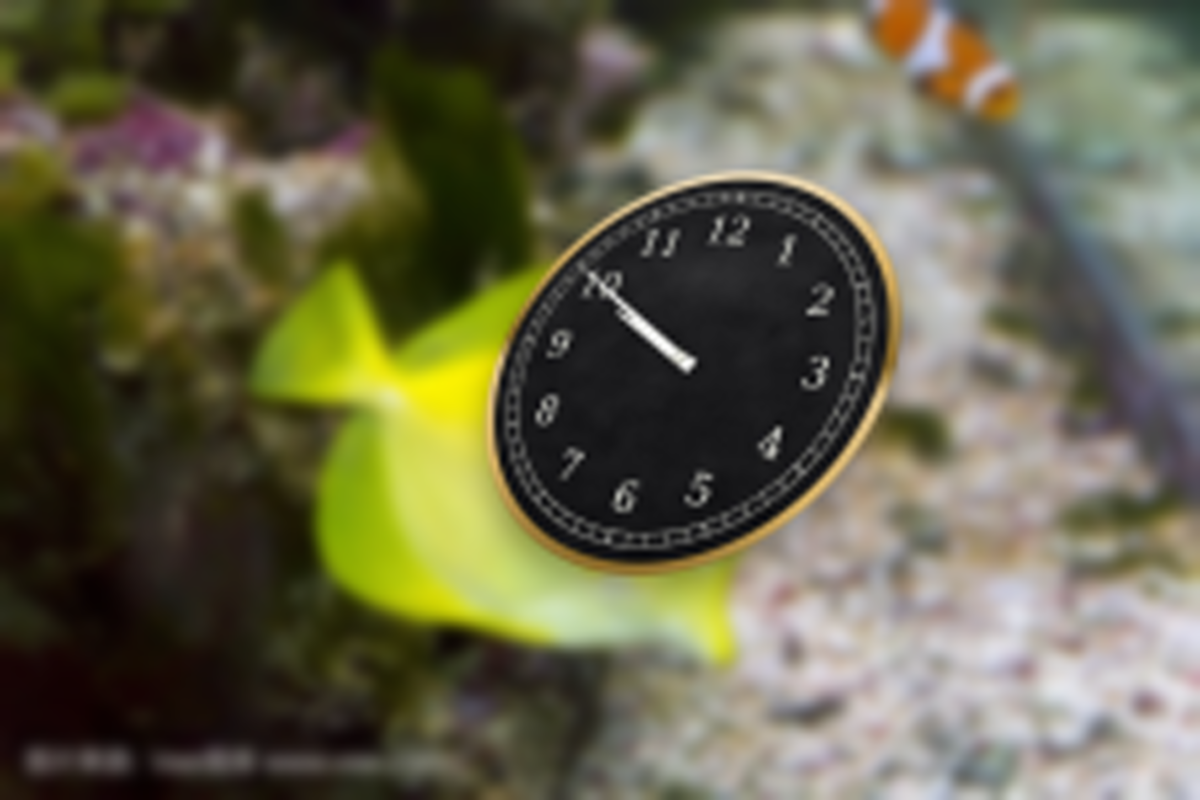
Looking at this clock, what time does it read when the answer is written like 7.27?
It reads 9.50
